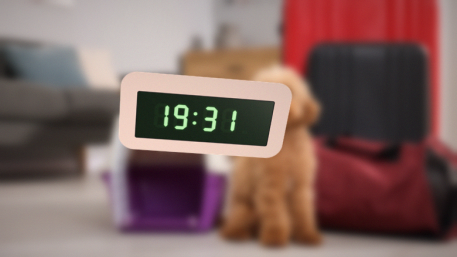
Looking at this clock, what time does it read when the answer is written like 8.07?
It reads 19.31
